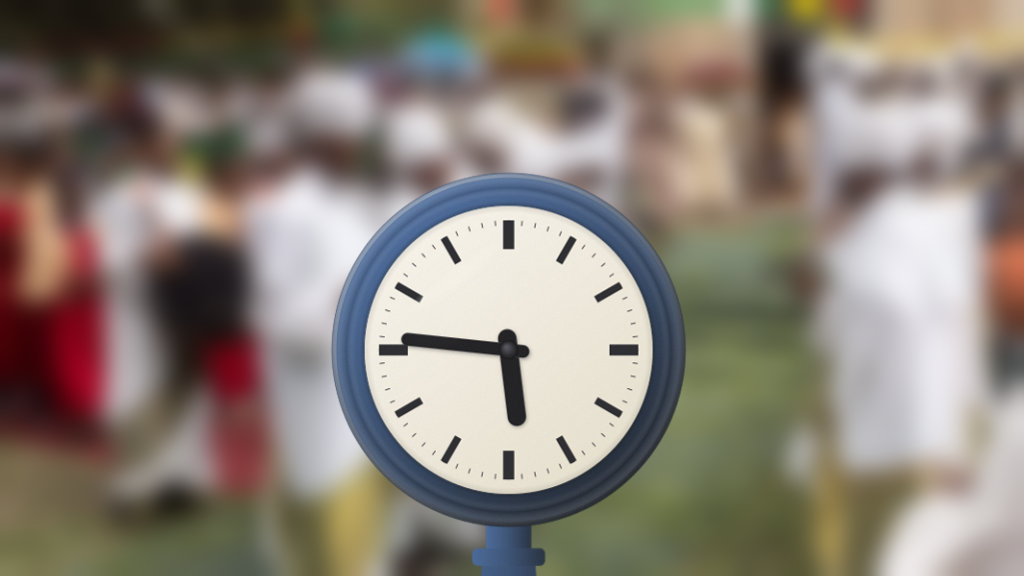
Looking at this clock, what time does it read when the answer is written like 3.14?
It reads 5.46
